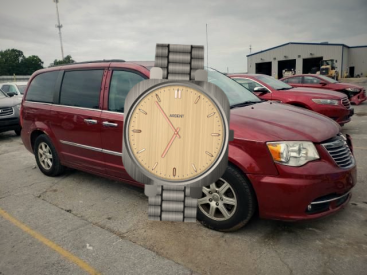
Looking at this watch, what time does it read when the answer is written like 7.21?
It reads 6.54
